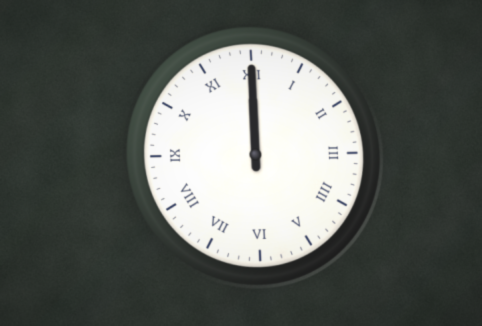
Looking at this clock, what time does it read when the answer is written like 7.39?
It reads 12.00
